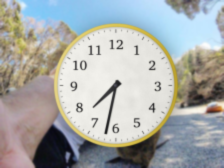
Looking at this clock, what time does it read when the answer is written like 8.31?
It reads 7.32
